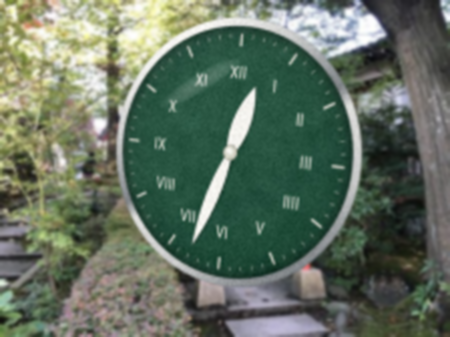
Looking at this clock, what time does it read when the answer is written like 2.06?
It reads 12.33
